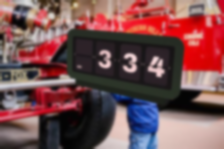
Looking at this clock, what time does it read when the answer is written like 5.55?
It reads 3.34
